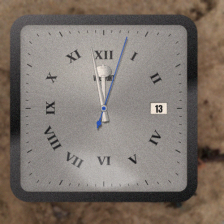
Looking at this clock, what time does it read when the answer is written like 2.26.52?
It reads 11.58.03
